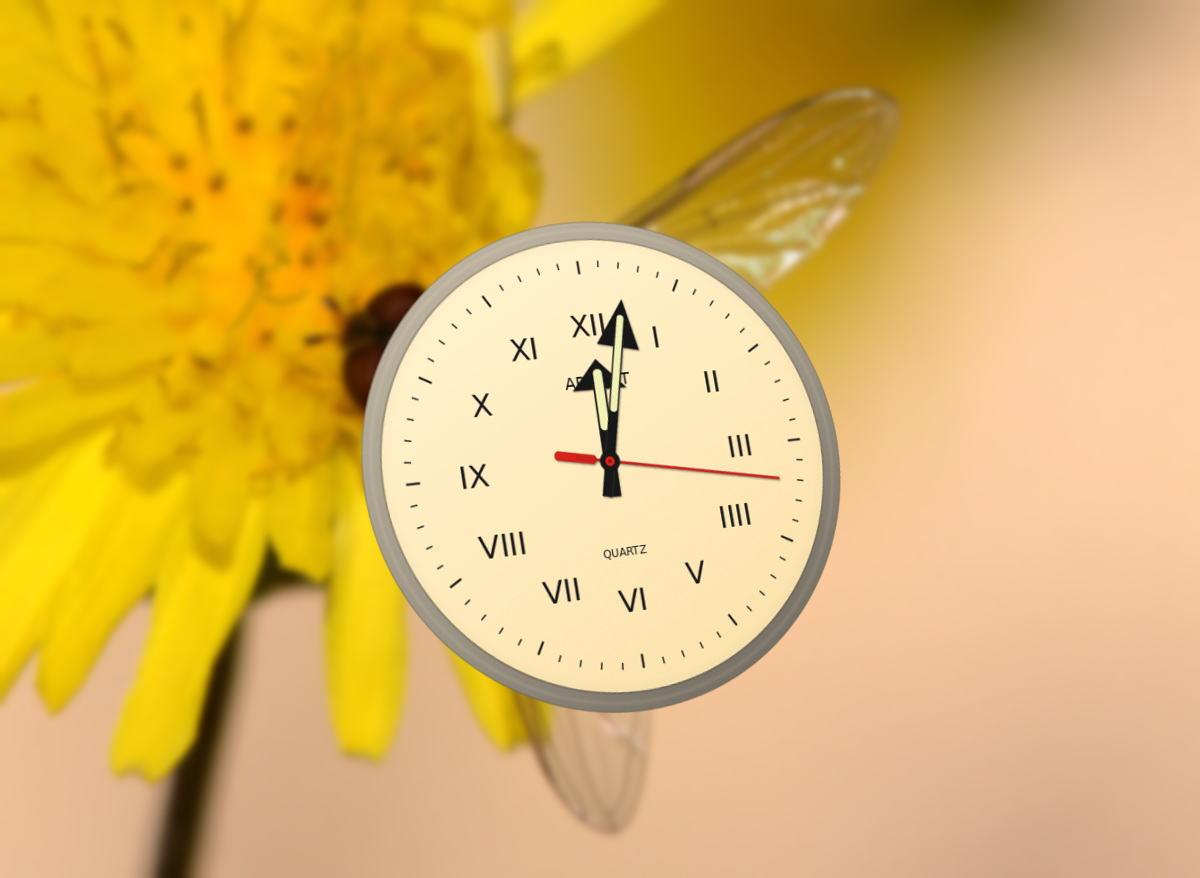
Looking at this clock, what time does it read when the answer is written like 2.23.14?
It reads 12.02.17
